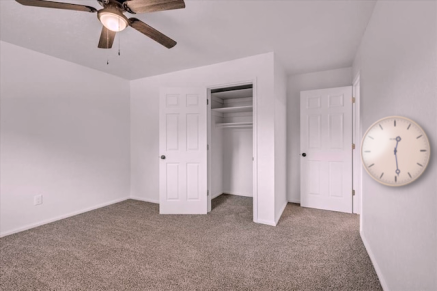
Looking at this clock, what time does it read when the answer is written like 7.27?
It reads 12.29
